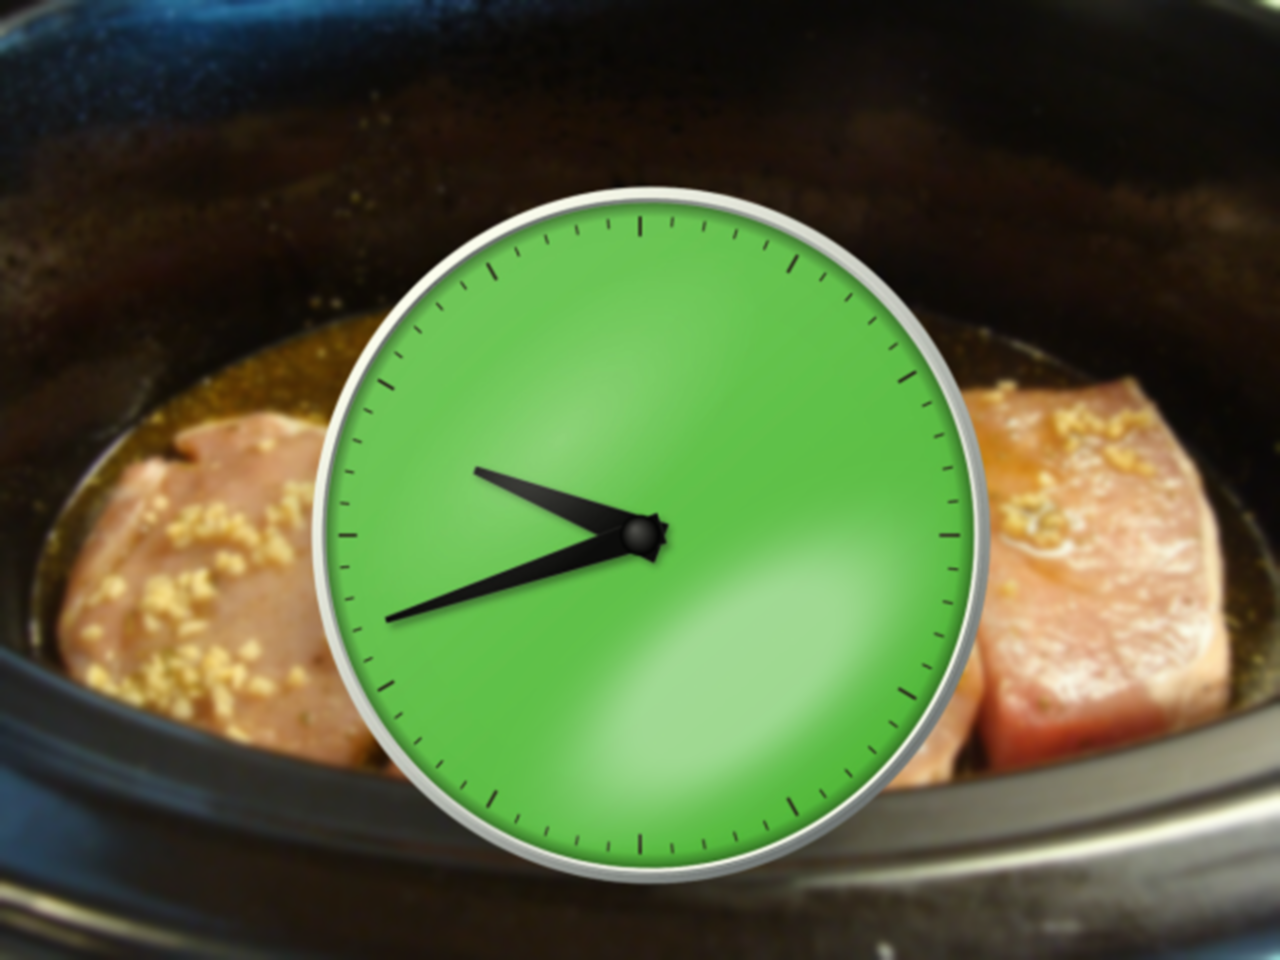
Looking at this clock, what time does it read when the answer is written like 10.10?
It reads 9.42
